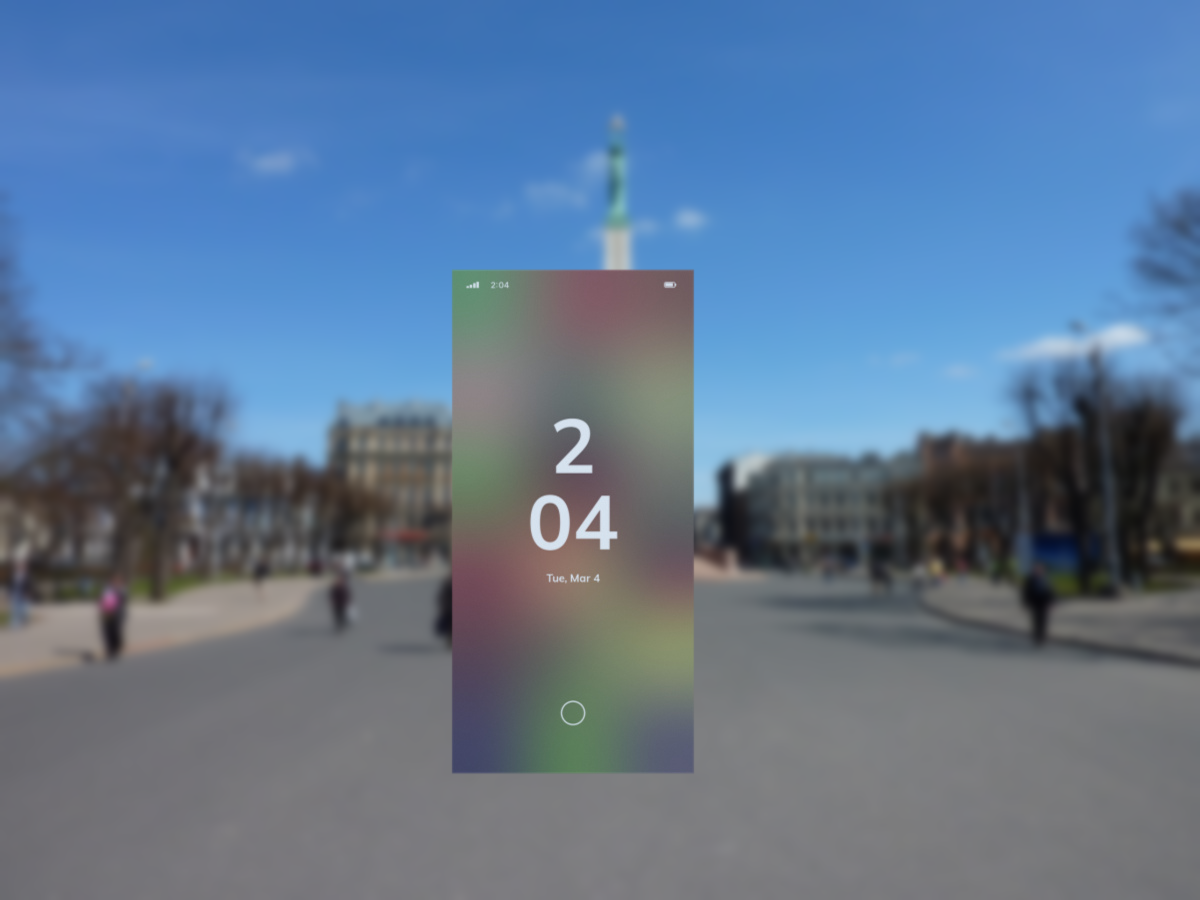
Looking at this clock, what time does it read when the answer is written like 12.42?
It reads 2.04
